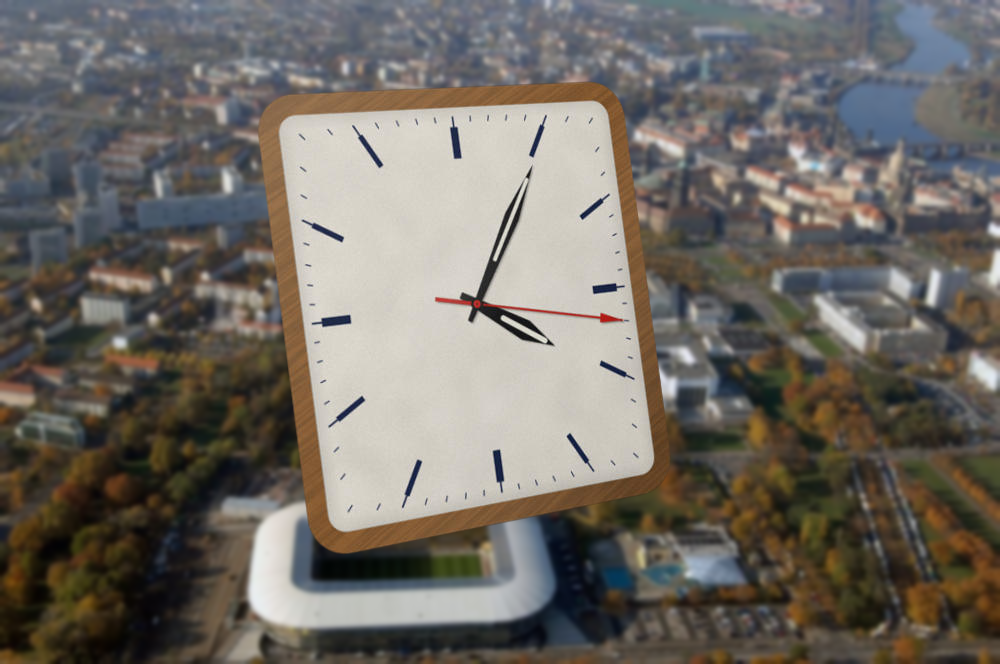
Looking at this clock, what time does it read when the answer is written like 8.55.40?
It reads 4.05.17
